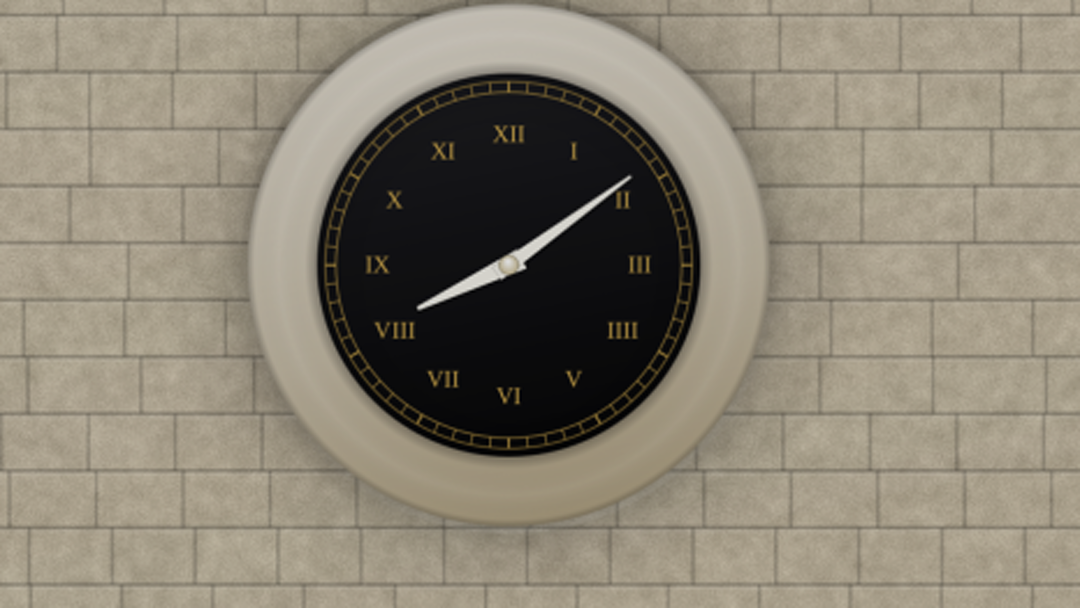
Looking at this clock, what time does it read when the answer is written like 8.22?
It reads 8.09
